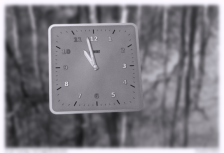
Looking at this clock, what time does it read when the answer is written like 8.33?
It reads 10.58
